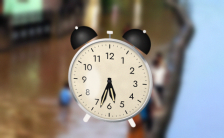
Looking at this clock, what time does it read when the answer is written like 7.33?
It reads 5.33
